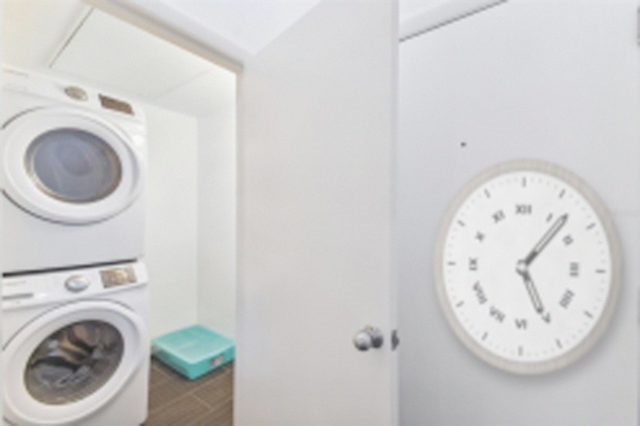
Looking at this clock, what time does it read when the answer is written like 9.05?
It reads 5.07
